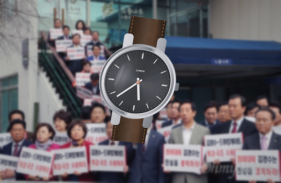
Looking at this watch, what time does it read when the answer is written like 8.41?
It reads 5.38
